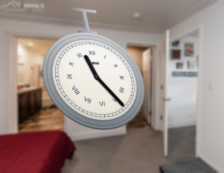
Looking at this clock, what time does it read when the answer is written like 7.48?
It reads 11.24
